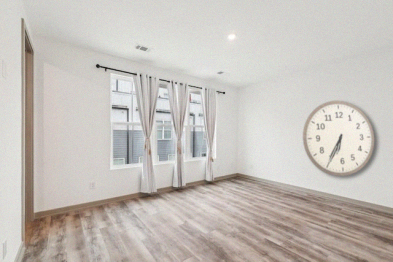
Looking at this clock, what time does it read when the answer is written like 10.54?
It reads 6.35
